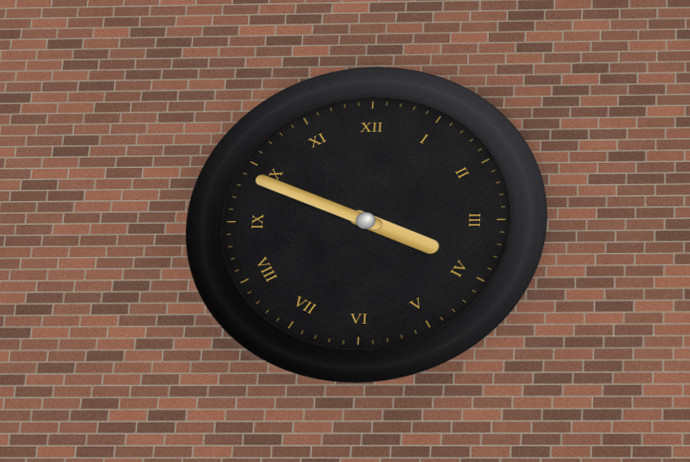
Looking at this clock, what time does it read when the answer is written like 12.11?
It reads 3.49
